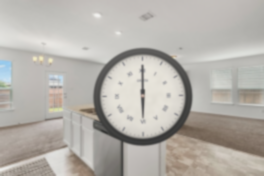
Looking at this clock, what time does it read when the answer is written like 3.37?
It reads 6.00
